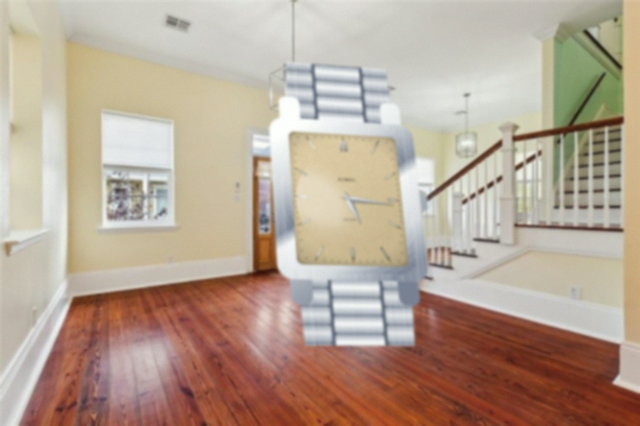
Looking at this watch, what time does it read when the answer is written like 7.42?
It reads 5.16
